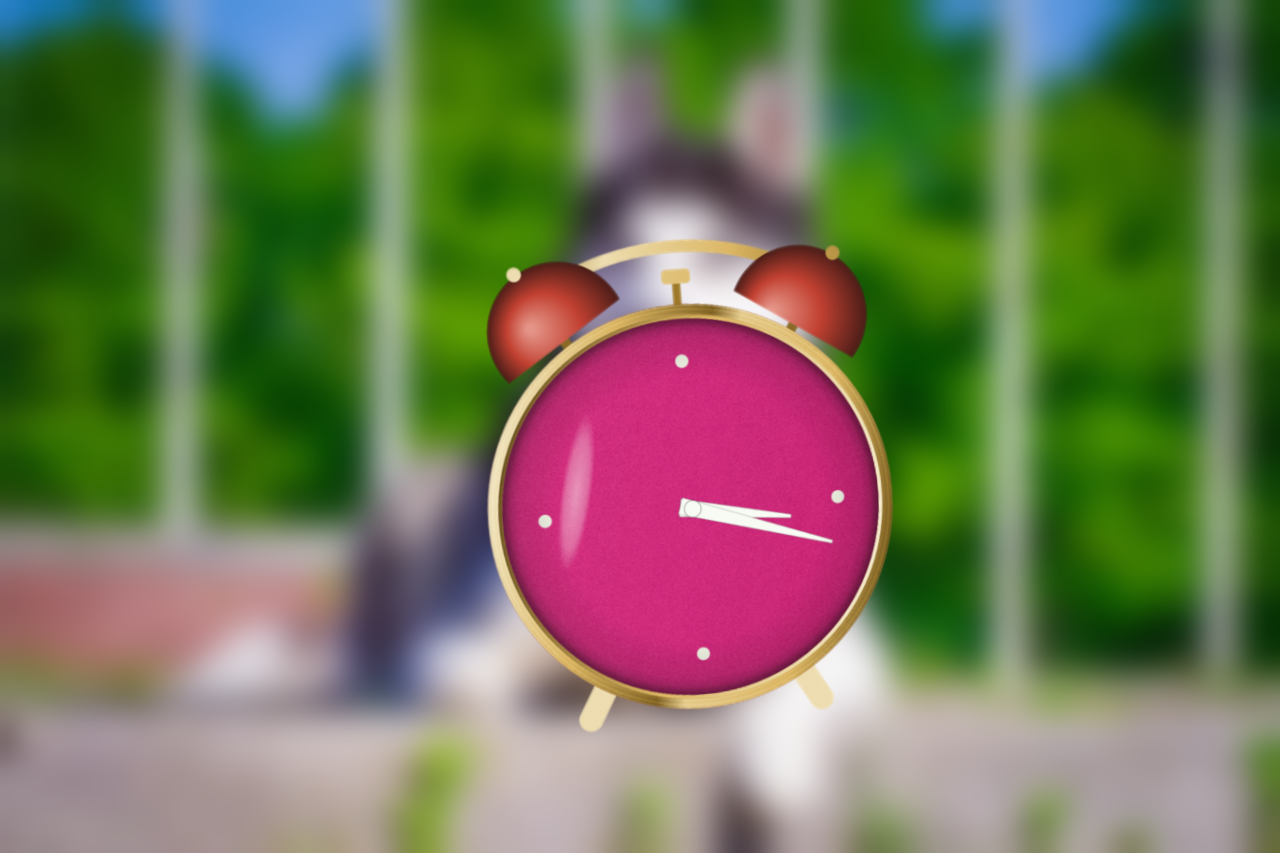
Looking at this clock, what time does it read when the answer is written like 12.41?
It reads 3.18
